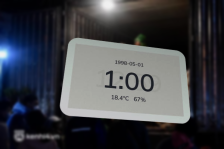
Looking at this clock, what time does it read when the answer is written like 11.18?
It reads 1.00
